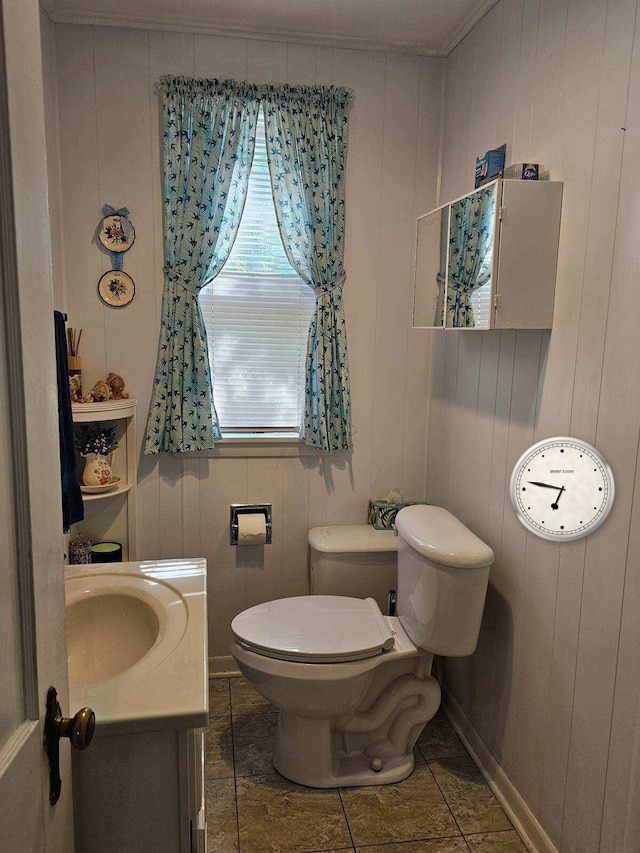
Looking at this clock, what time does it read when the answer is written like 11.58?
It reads 6.47
